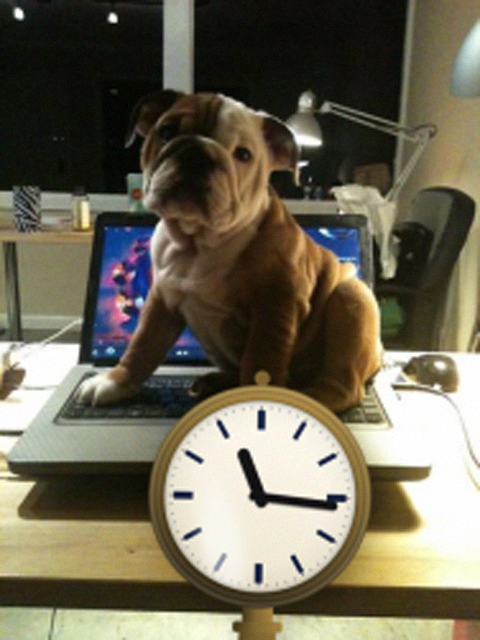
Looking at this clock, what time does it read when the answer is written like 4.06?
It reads 11.16
